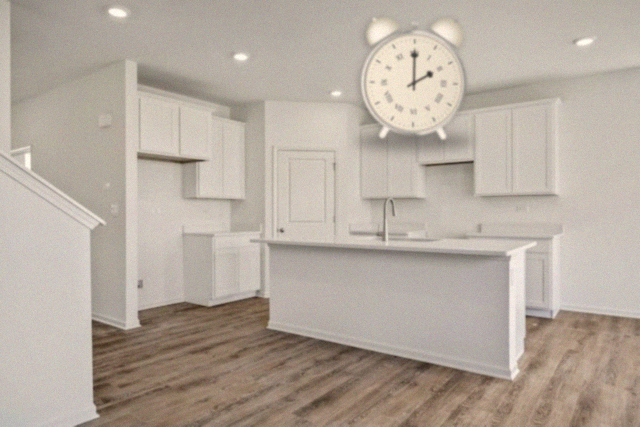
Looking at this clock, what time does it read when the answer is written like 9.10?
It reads 2.00
